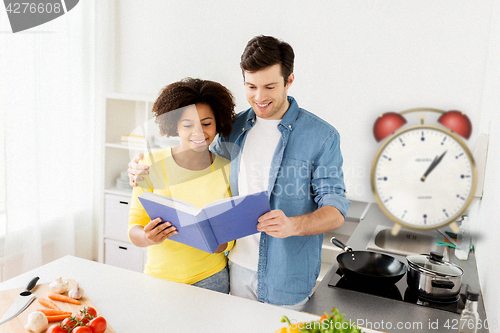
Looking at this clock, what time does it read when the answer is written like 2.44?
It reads 1.07
